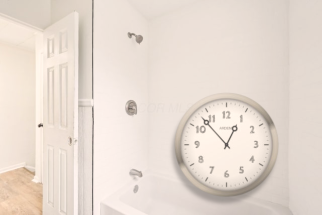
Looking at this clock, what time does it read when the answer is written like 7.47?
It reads 12.53
